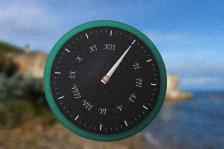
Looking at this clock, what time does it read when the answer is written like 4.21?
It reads 1.05
